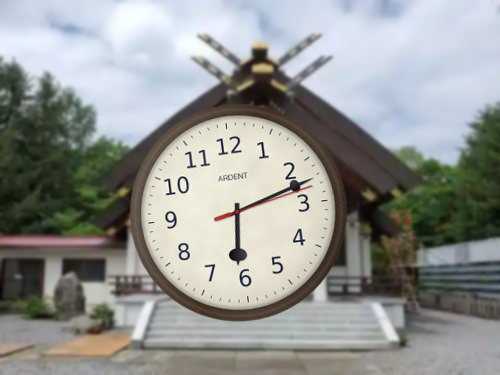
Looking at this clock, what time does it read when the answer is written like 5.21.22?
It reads 6.12.13
